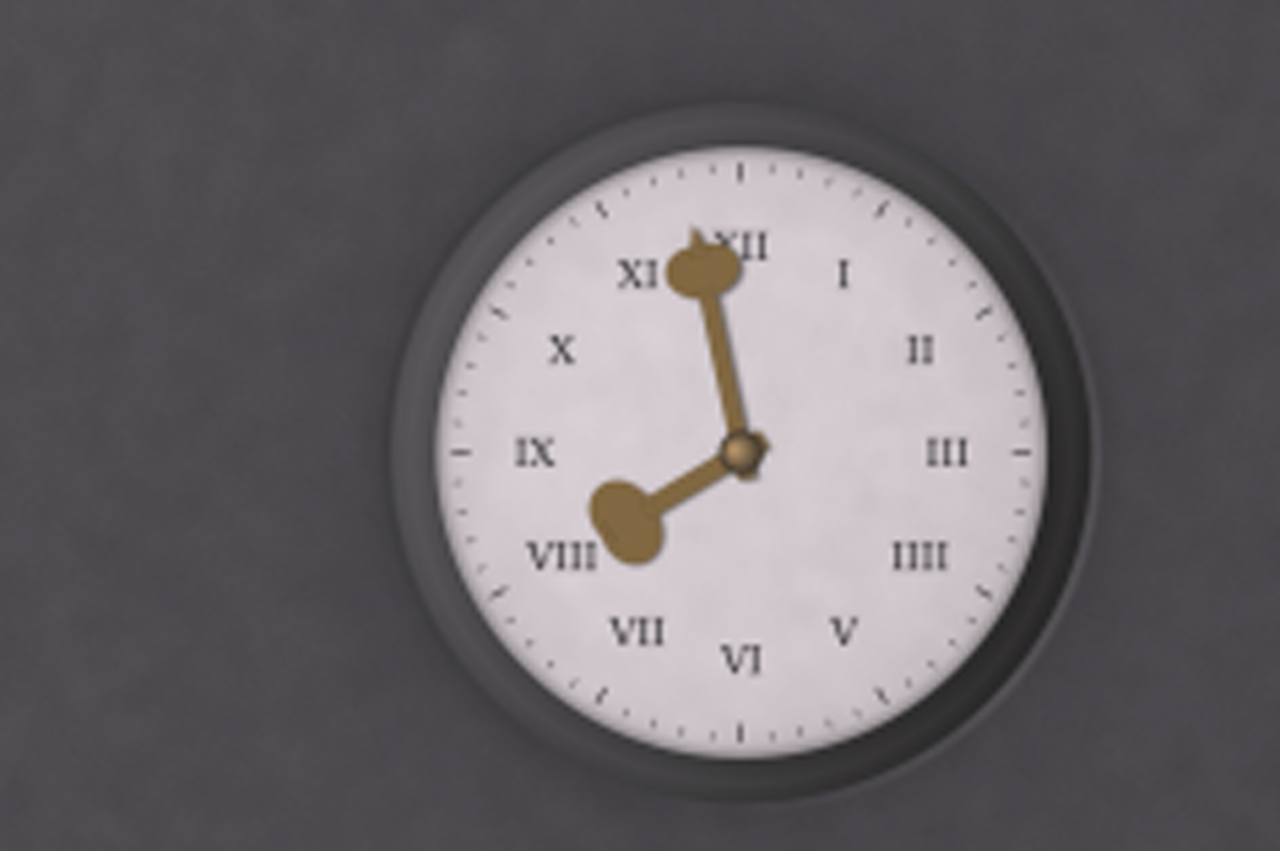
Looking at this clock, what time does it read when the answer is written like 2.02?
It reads 7.58
